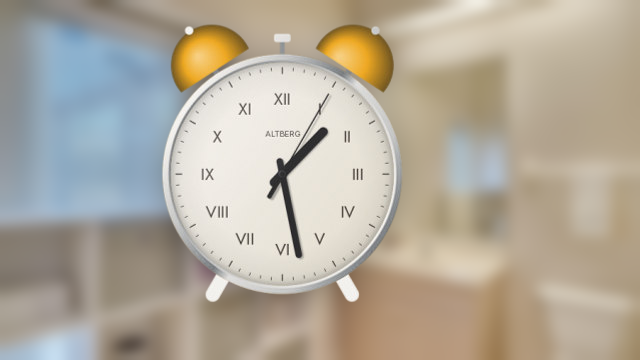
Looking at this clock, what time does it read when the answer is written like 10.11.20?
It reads 1.28.05
